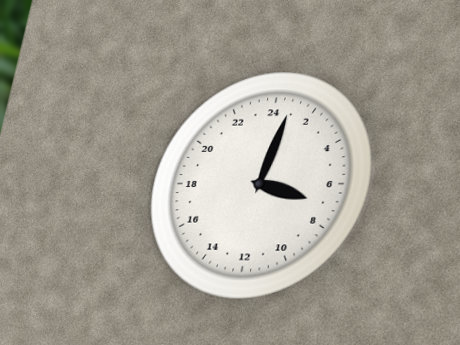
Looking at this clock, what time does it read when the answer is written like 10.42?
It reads 7.02
